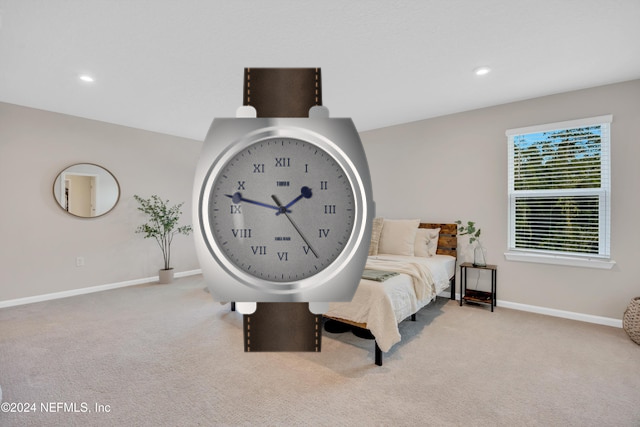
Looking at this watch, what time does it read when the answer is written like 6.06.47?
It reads 1.47.24
